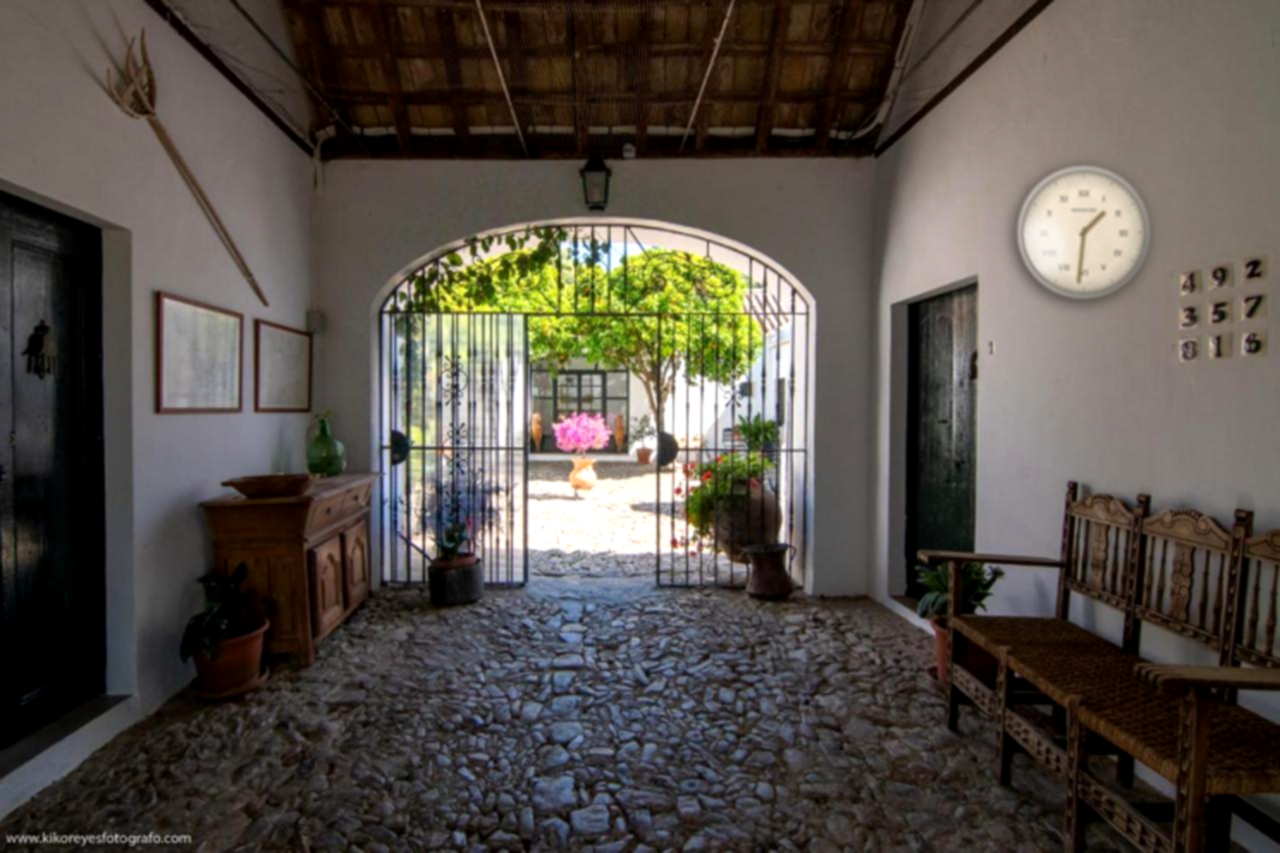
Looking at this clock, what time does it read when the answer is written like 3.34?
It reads 1.31
